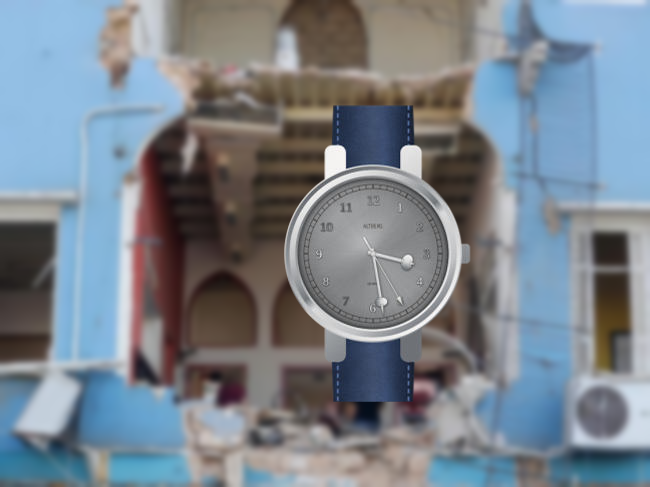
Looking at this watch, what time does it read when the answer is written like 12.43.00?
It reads 3.28.25
